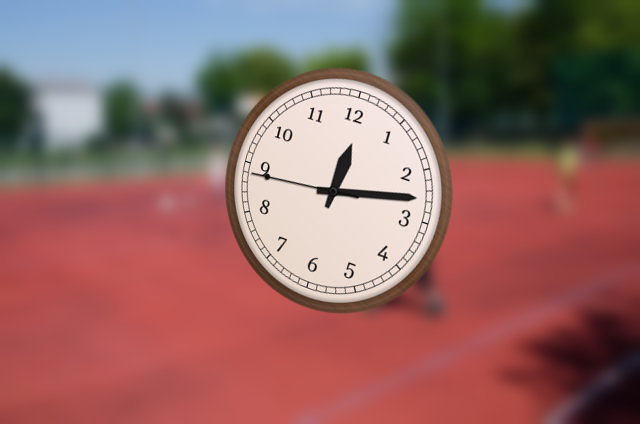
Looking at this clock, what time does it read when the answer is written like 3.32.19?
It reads 12.12.44
